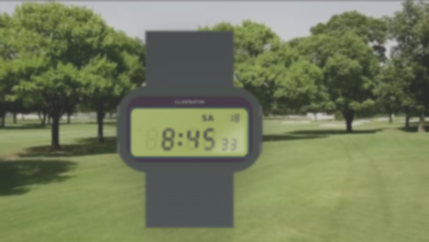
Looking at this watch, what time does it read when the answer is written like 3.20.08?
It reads 8.45.33
